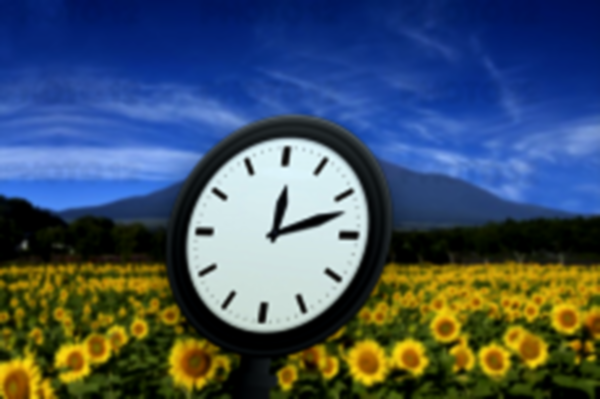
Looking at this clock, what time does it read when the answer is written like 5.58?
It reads 12.12
